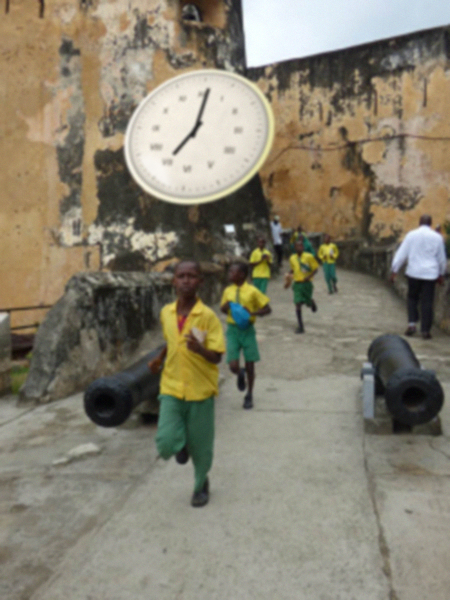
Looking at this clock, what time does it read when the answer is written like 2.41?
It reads 7.01
